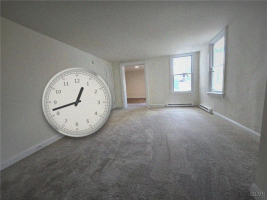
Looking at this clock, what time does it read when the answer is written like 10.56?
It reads 12.42
